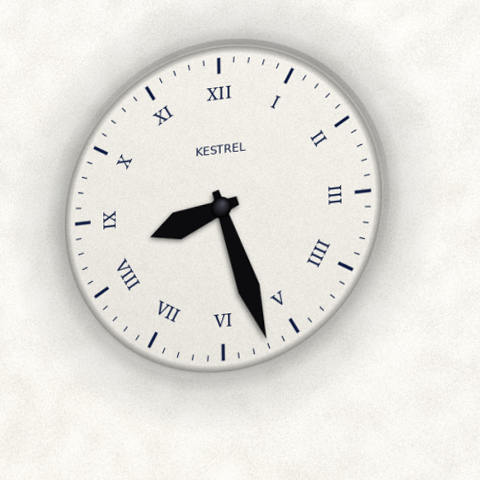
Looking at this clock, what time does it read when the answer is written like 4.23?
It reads 8.27
